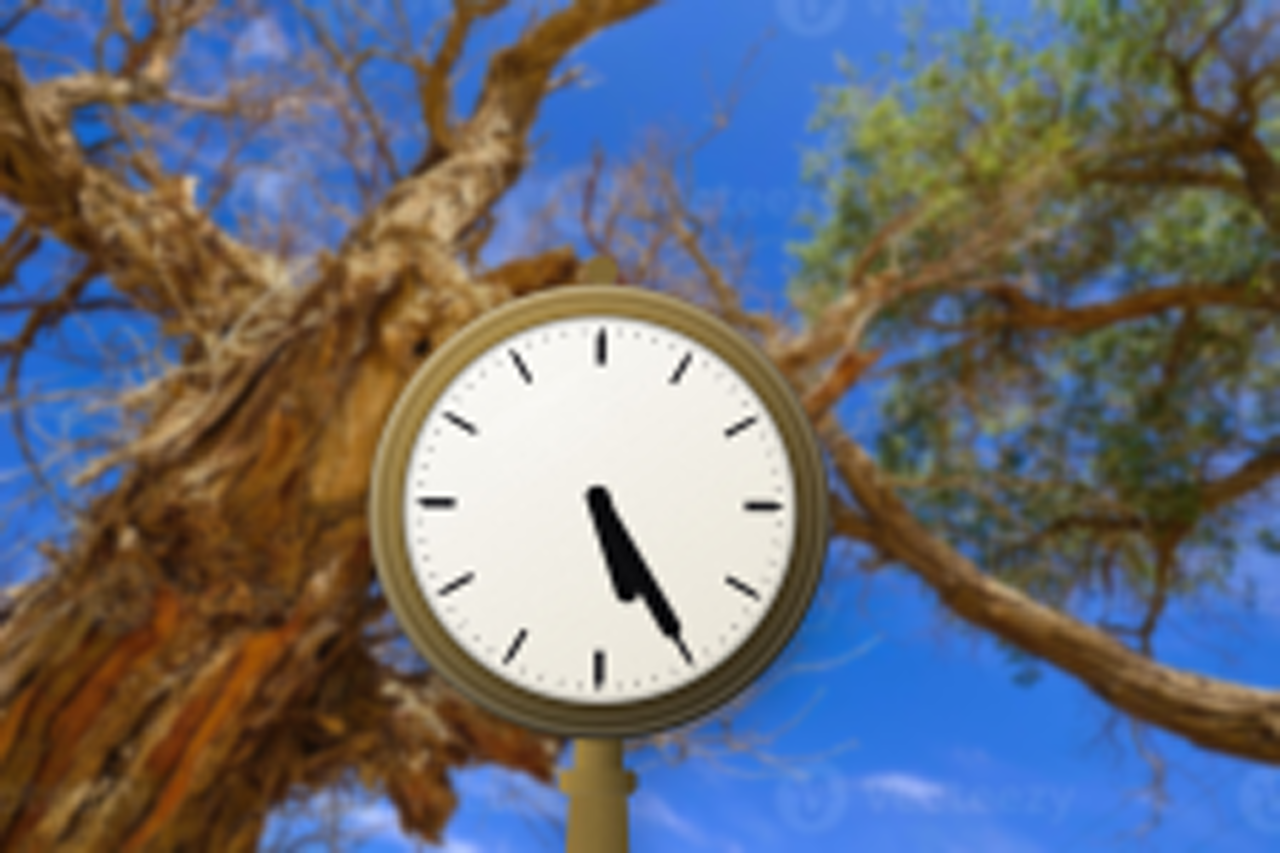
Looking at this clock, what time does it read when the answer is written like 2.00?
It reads 5.25
